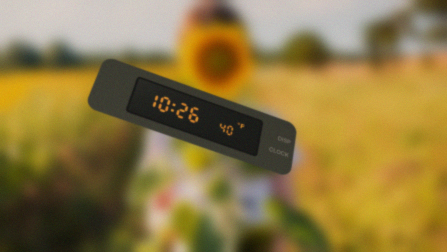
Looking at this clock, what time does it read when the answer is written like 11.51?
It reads 10.26
